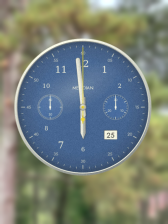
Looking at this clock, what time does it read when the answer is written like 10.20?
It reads 5.59
